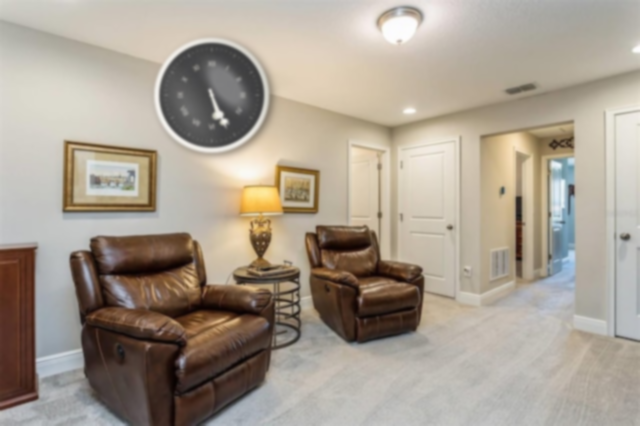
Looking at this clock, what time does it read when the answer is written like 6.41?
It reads 5.26
